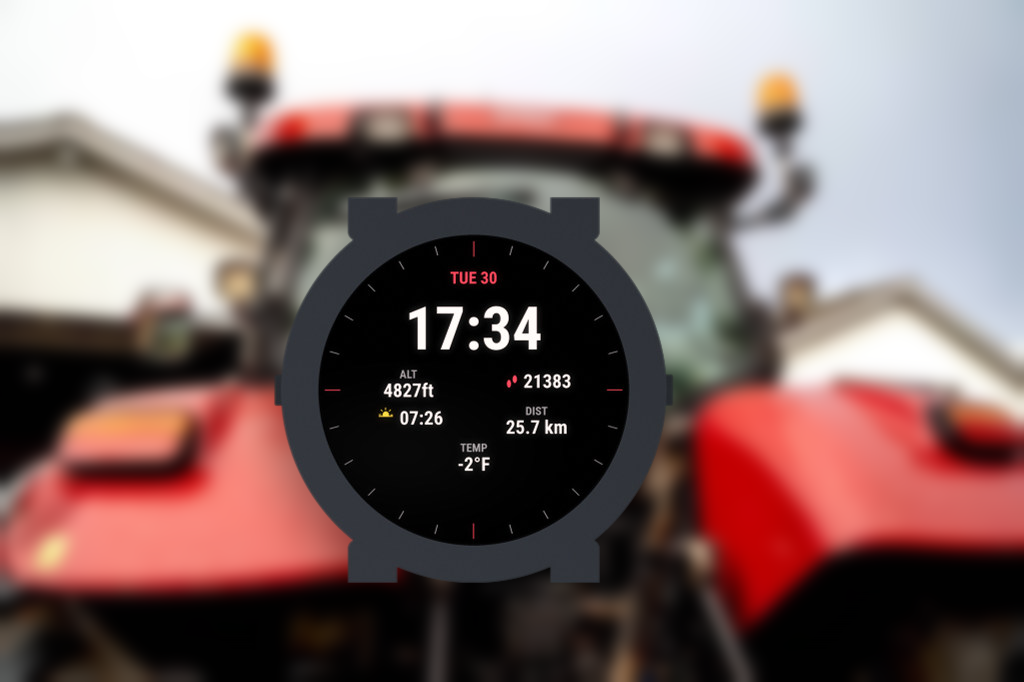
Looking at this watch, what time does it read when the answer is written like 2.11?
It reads 17.34
